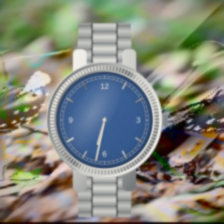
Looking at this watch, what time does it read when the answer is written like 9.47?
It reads 6.32
